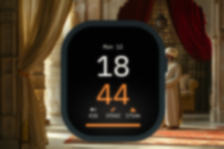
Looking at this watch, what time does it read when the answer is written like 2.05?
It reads 18.44
